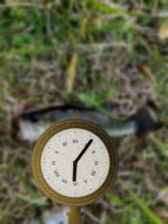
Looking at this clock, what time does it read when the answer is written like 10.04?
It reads 6.06
